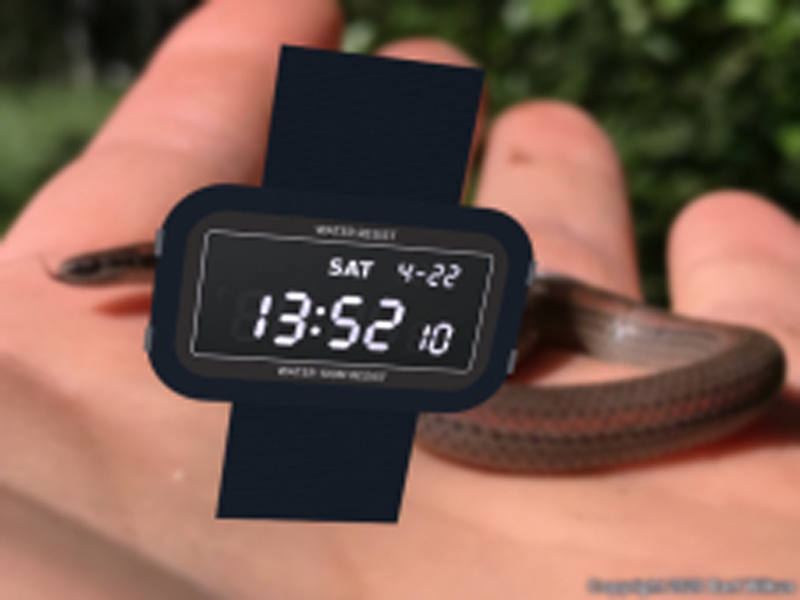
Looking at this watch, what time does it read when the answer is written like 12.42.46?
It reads 13.52.10
